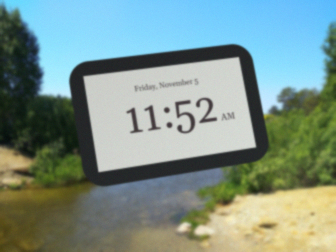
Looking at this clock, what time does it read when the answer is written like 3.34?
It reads 11.52
